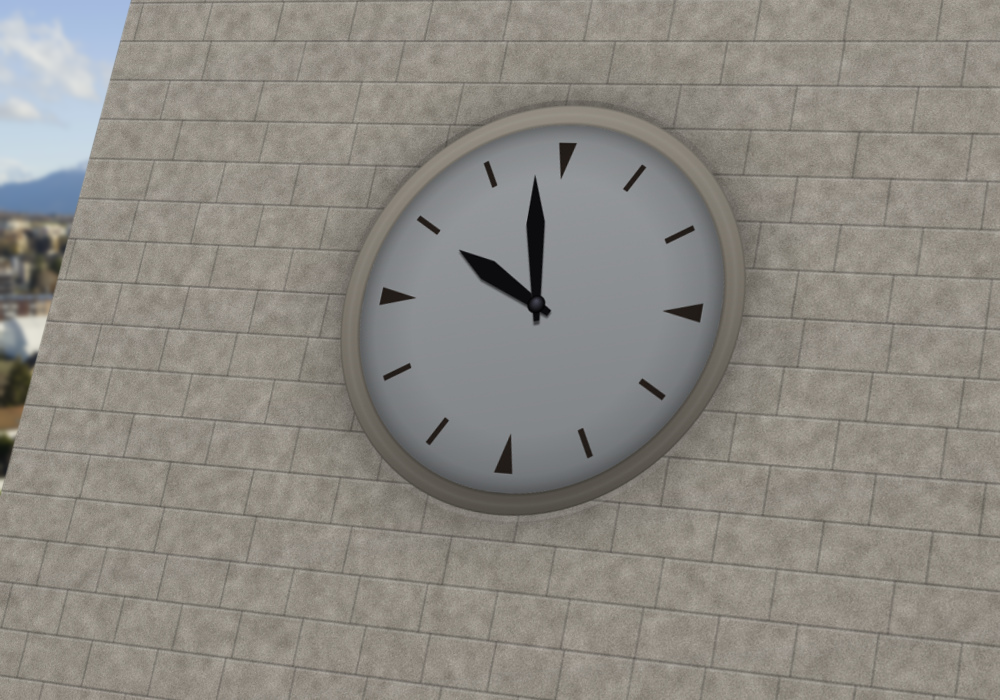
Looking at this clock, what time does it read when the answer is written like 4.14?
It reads 9.58
